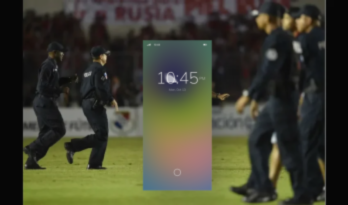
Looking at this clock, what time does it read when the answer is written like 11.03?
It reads 10.45
